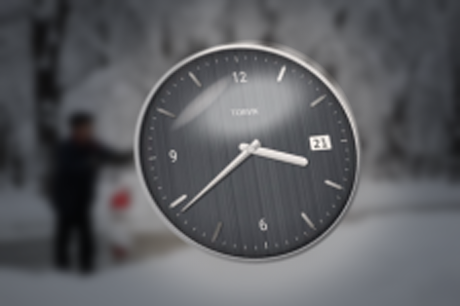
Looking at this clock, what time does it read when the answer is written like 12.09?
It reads 3.39
